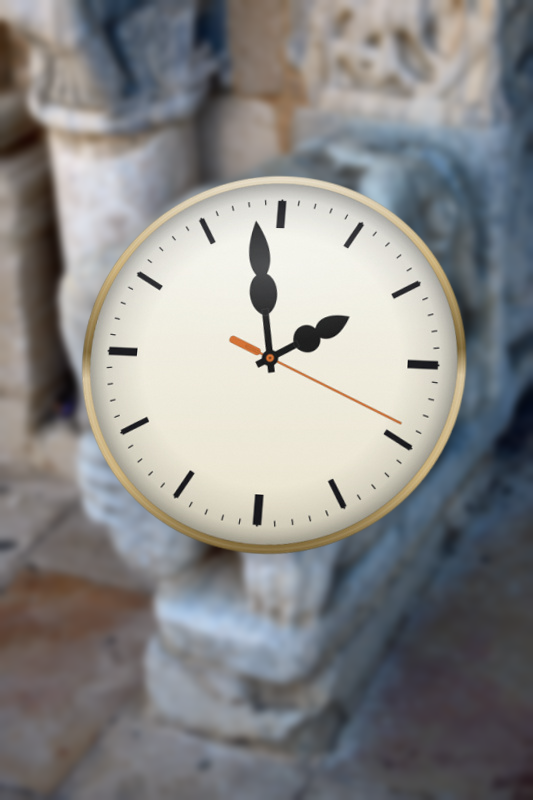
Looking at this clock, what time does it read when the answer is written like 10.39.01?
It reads 1.58.19
